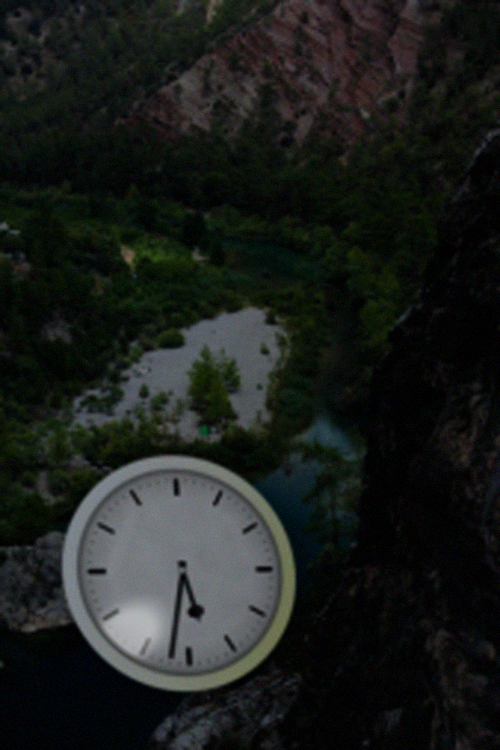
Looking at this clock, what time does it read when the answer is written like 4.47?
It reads 5.32
